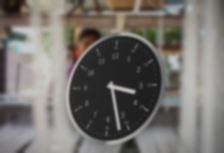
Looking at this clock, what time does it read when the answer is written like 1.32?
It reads 3.27
